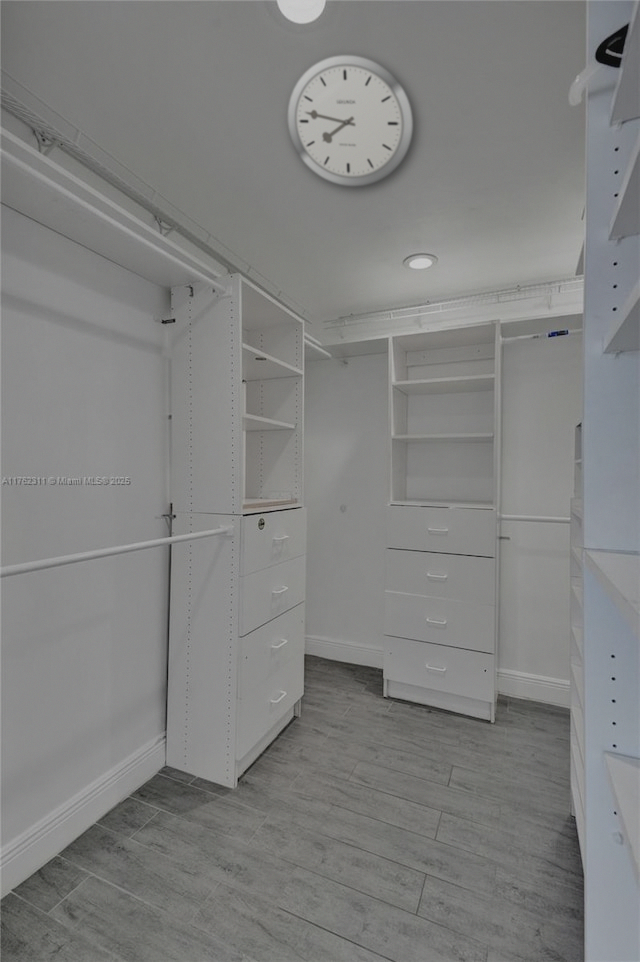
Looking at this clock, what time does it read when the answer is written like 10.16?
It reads 7.47
